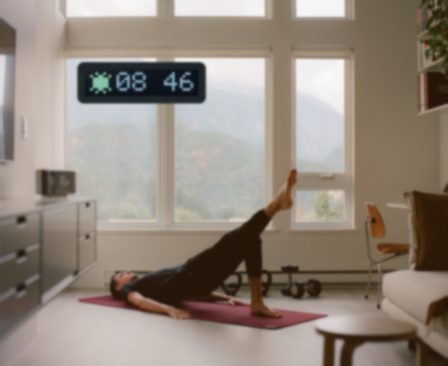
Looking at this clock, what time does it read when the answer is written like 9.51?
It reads 8.46
